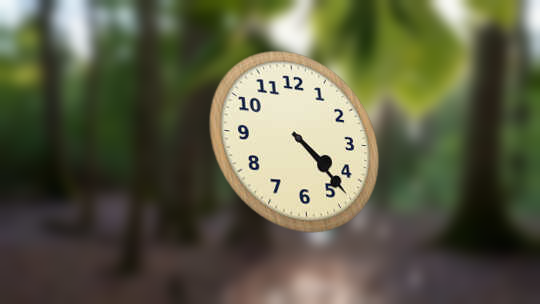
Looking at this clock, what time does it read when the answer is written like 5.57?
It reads 4.23
